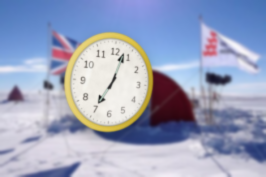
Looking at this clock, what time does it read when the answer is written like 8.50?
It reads 7.03
